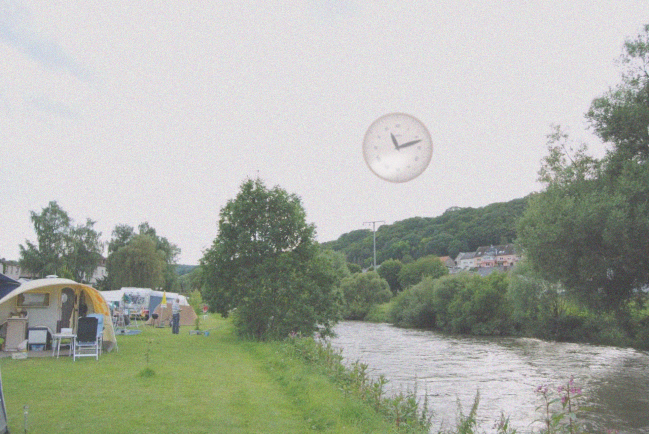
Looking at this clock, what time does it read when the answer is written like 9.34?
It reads 11.12
